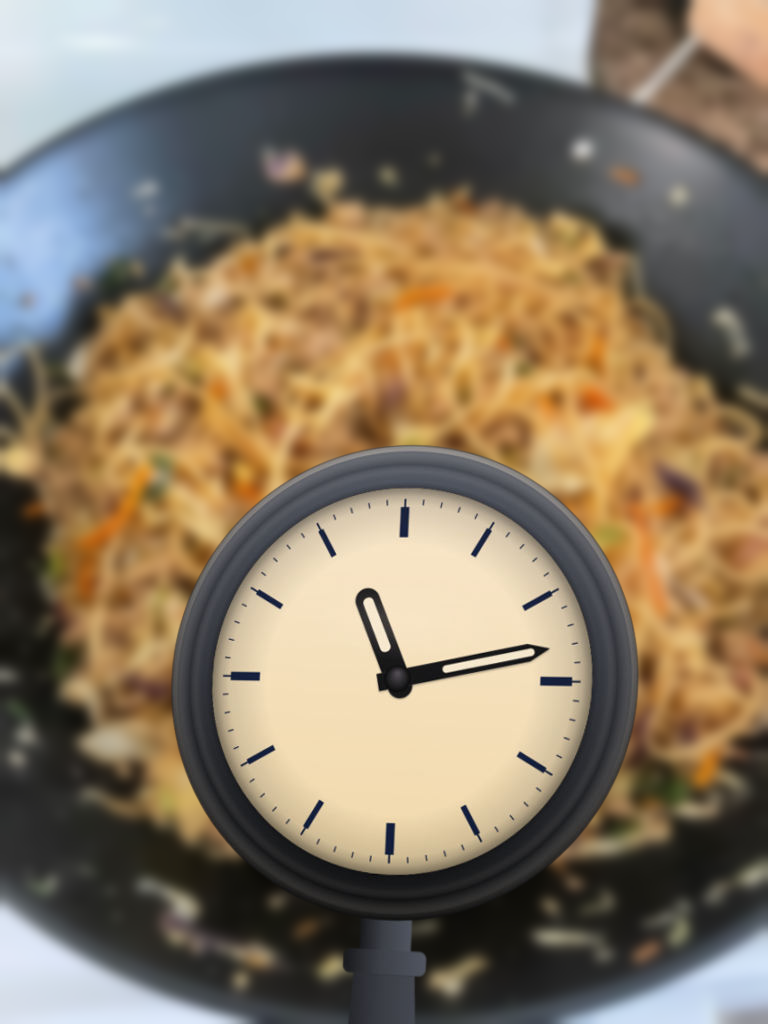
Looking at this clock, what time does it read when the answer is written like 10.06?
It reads 11.13
